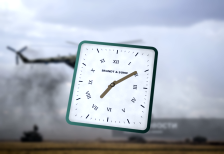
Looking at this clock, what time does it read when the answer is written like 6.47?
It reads 7.09
